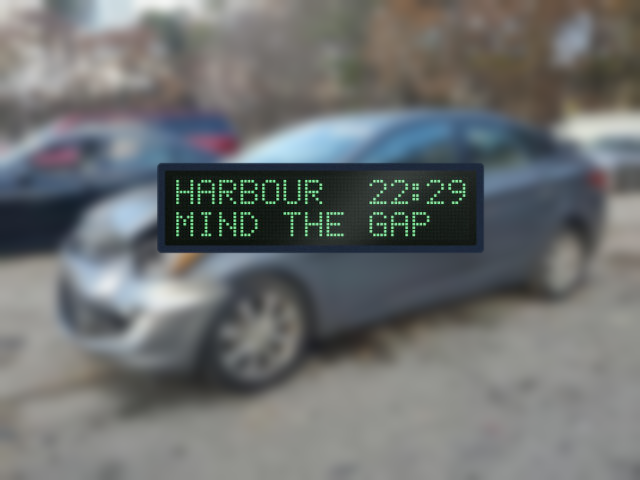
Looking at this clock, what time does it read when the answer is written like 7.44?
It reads 22.29
